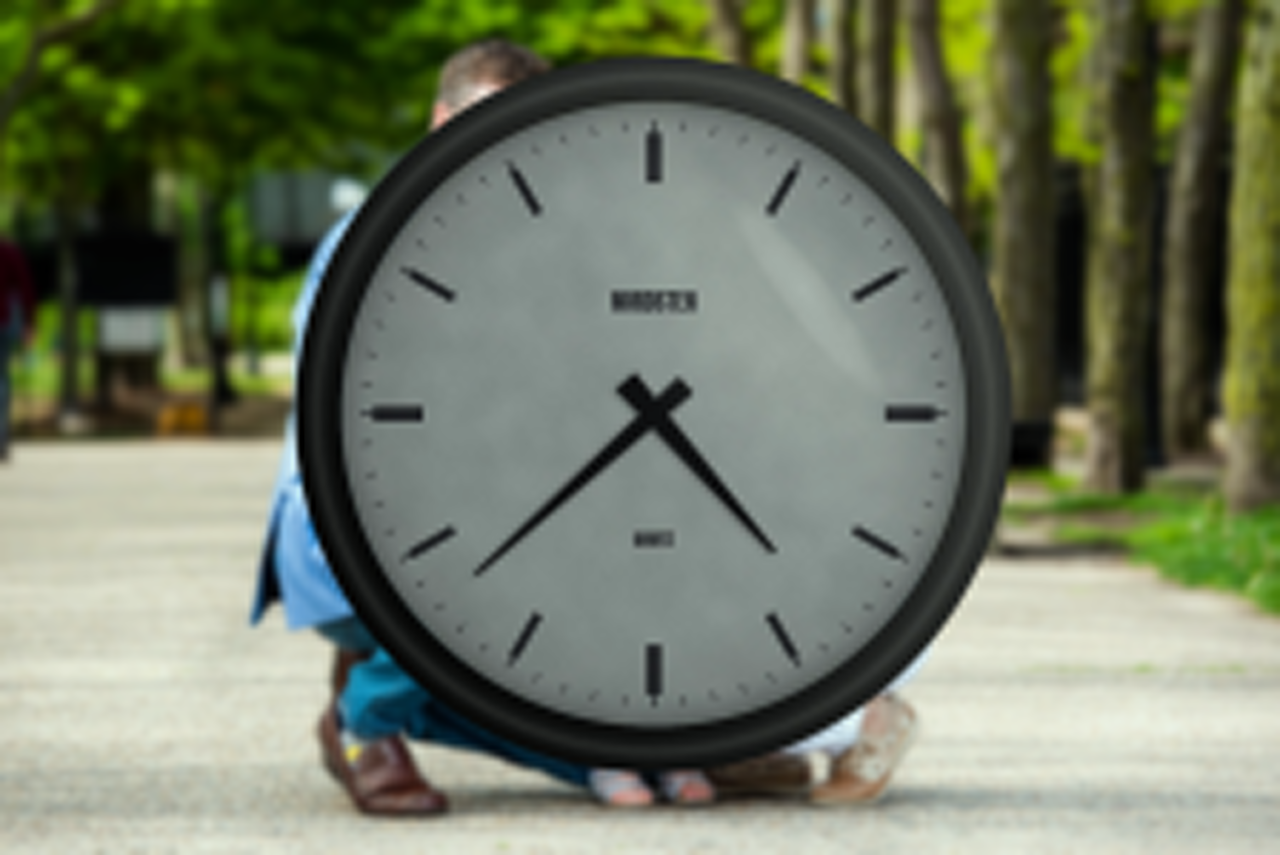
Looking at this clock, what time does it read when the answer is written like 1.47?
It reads 4.38
